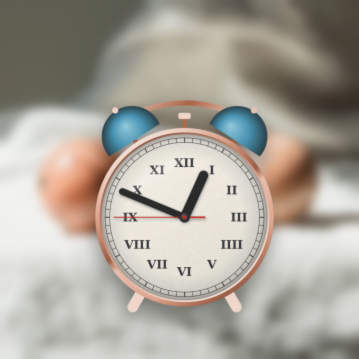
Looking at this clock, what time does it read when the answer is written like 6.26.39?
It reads 12.48.45
